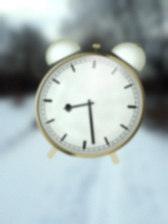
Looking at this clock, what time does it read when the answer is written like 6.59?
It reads 8.28
